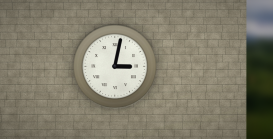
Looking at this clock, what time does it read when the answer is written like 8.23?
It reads 3.02
